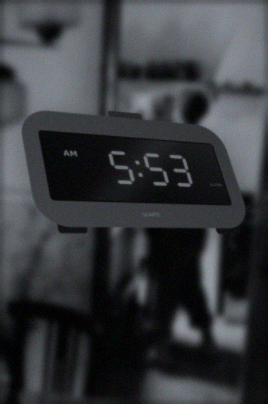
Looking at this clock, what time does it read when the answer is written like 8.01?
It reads 5.53
